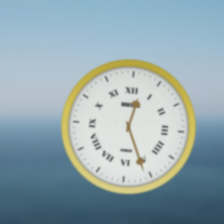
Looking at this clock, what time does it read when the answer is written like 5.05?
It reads 12.26
